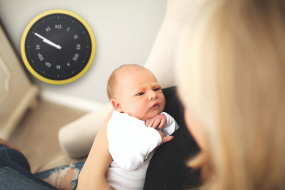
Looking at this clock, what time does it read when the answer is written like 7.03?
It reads 9.50
